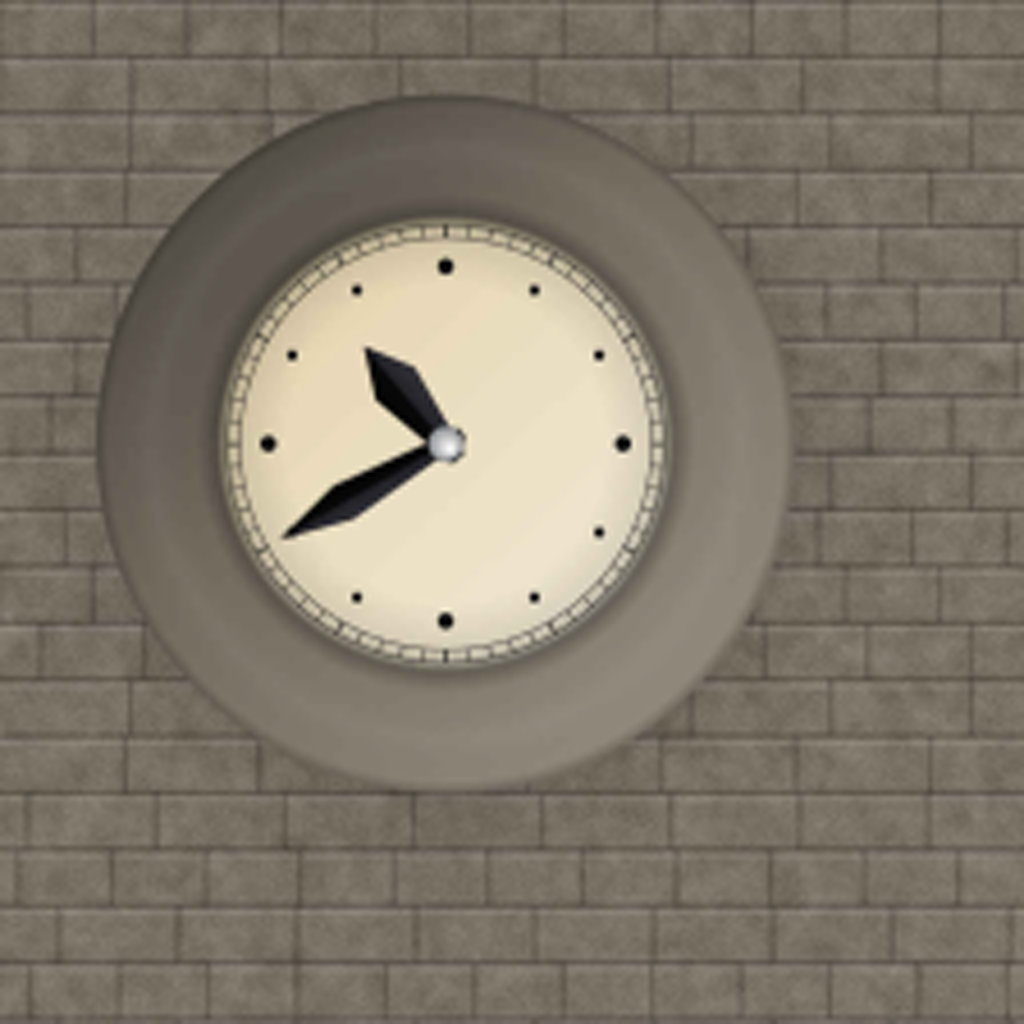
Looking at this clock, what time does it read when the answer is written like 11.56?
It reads 10.40
